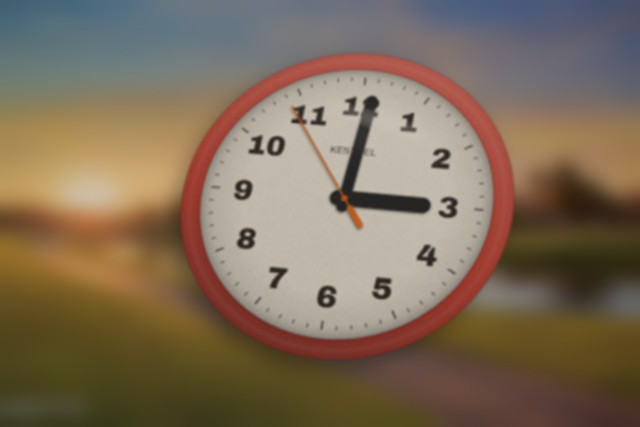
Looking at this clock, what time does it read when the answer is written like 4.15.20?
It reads 3.00.54
